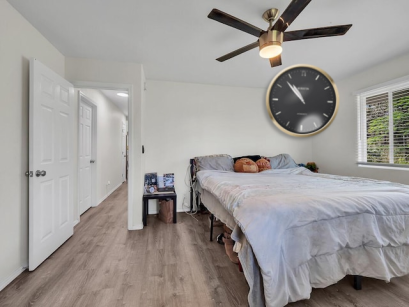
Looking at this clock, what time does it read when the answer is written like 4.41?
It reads 10.53
